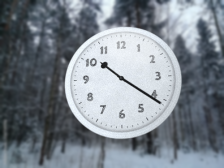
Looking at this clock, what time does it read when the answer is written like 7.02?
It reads 10.21
